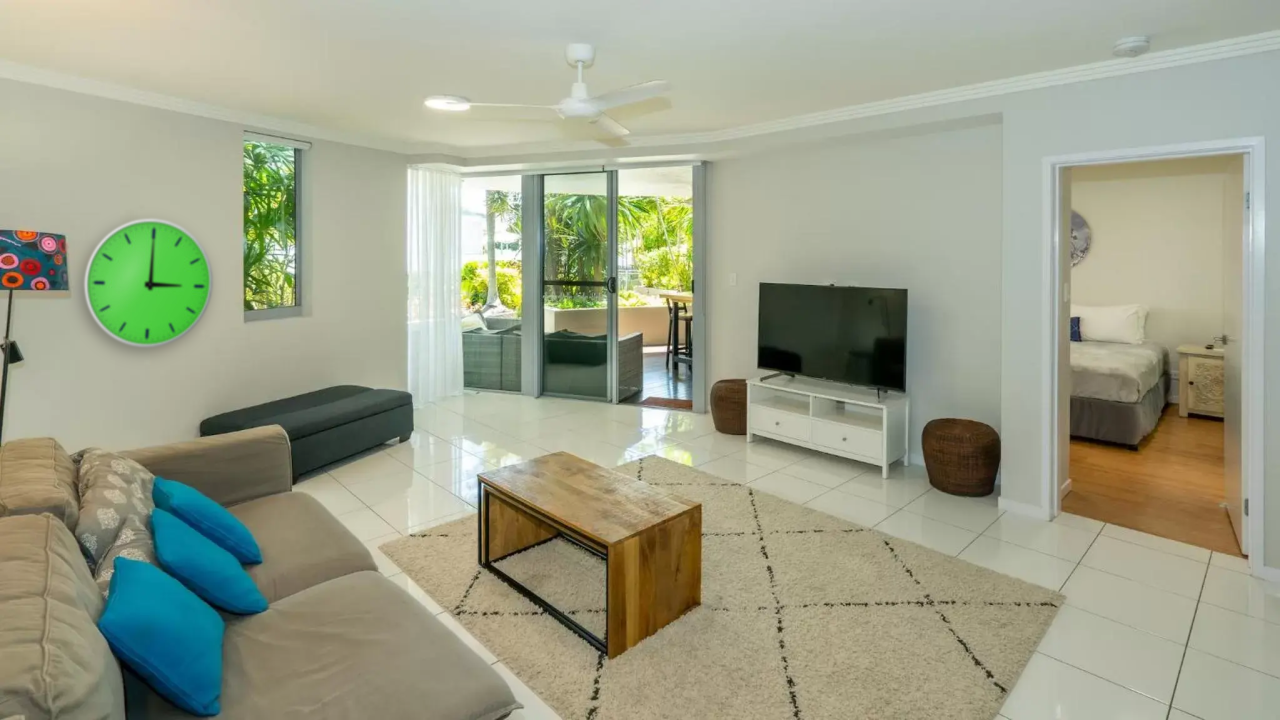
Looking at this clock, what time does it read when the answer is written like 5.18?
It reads 3.00
